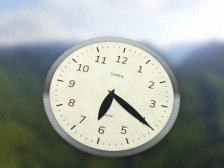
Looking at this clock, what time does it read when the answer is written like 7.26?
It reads 6.20
